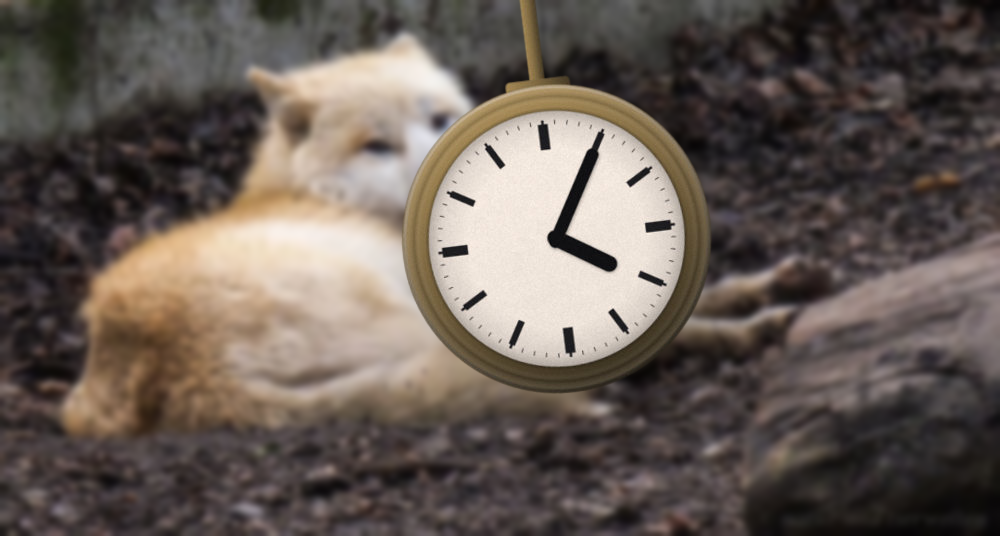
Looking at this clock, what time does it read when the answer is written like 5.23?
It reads 4.05
